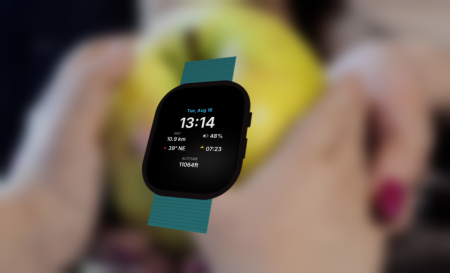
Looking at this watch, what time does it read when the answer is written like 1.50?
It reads 13.14
